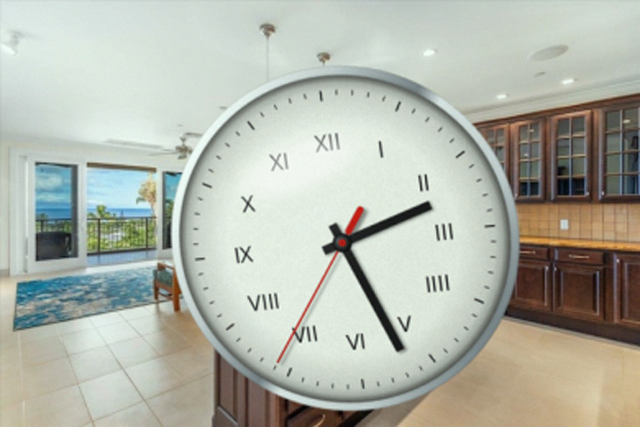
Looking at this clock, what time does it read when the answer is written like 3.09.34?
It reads 2.26.36
